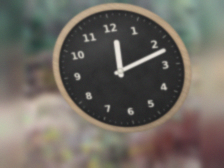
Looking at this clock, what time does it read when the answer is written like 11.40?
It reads 12.12
